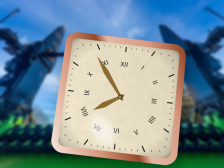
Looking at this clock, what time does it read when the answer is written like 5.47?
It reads 7.54
